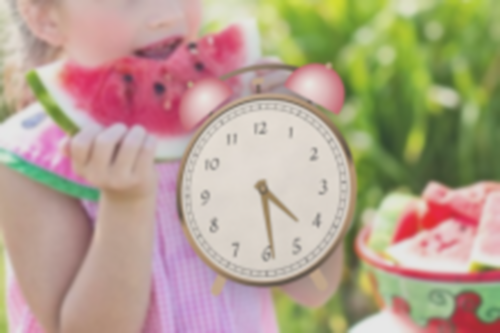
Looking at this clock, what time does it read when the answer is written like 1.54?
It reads 4.29
